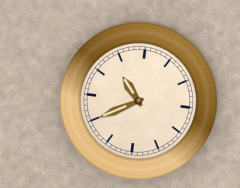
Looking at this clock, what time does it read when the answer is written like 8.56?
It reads 10.40
